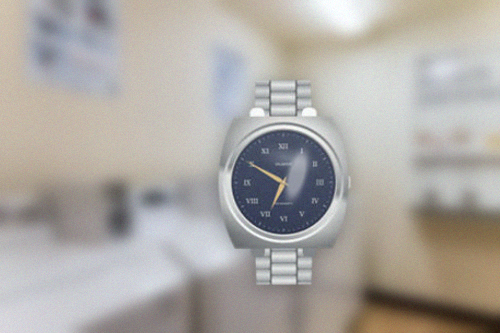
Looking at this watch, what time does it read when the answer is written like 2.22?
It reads 6.50
